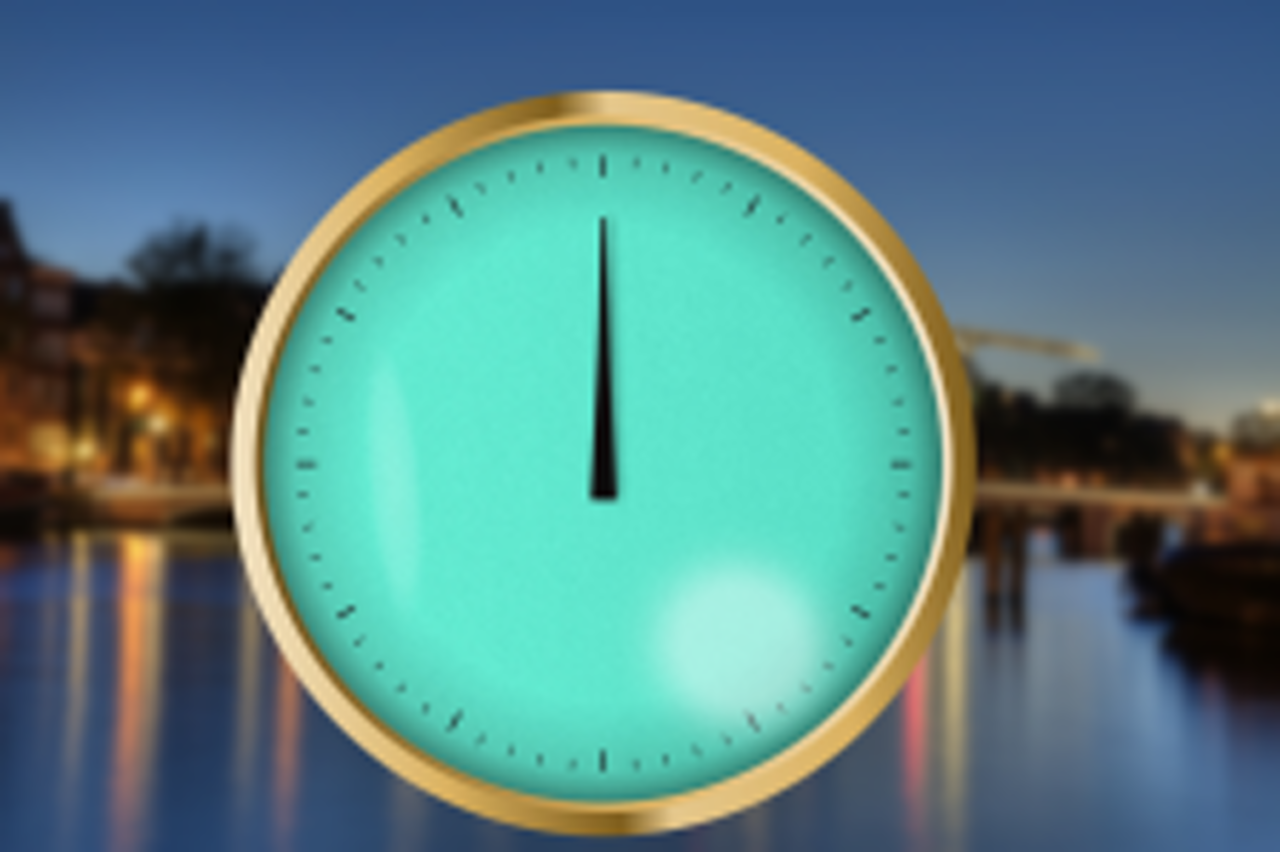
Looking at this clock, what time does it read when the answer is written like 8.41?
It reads 12.00
